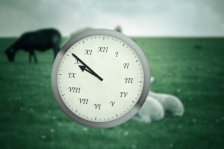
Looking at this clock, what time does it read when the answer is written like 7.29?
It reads 9.51
